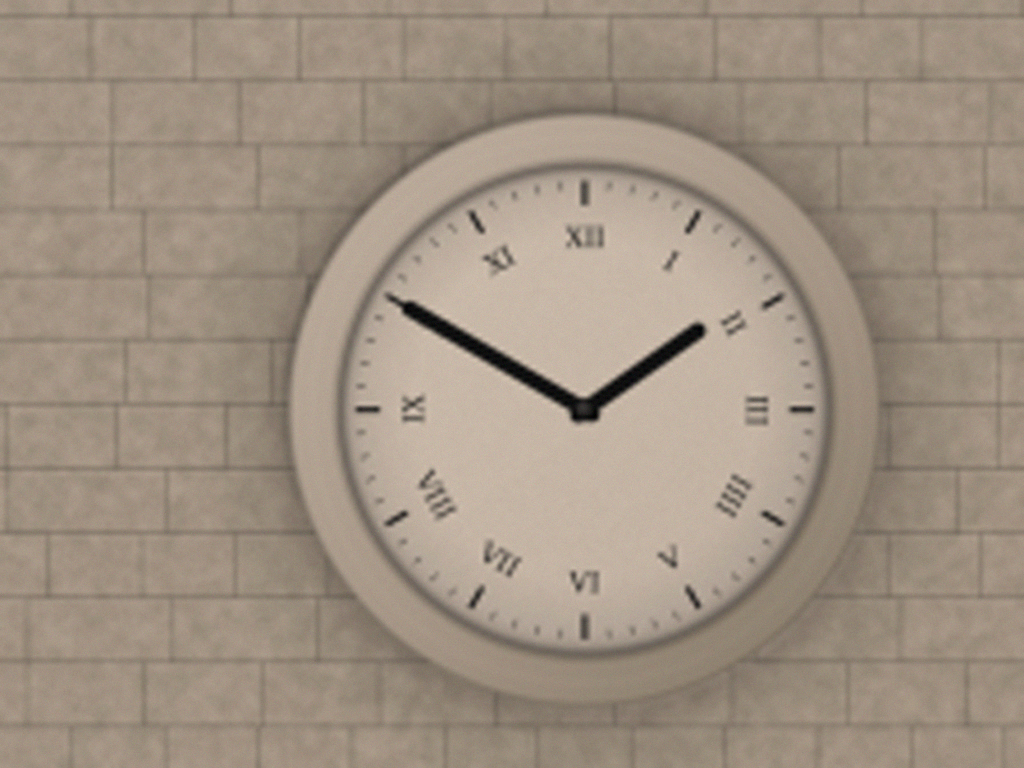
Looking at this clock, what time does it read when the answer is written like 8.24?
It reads 1.50
